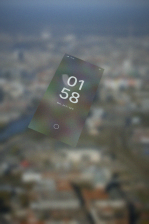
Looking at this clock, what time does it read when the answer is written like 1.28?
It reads 1.58
